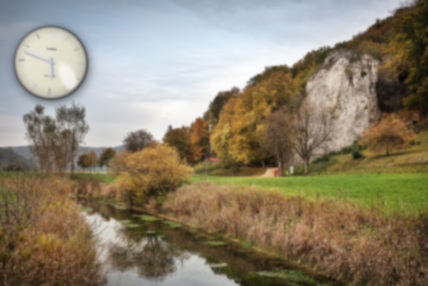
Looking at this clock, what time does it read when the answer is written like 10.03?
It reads 5.48
